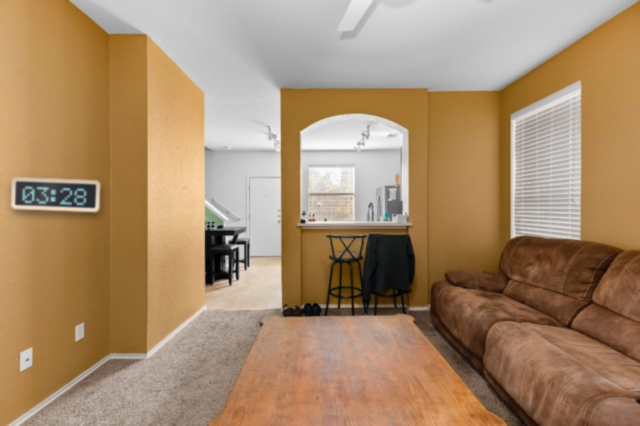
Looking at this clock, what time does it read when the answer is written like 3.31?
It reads 3.28
